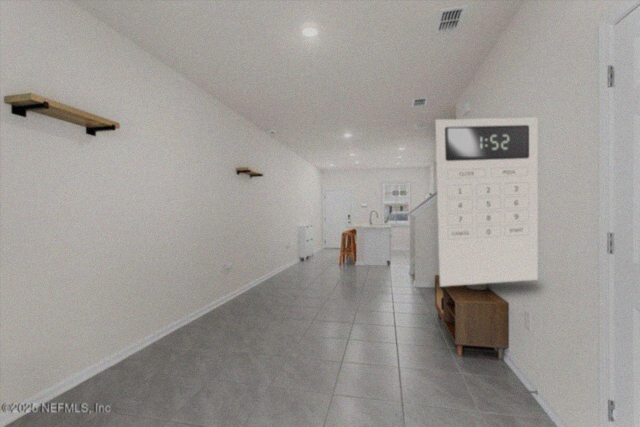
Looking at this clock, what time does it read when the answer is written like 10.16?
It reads 1.52
